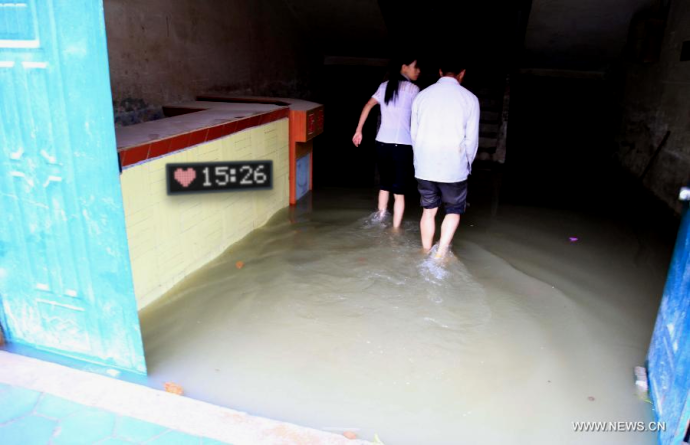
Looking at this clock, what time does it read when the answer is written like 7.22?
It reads 15.26
